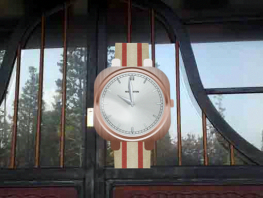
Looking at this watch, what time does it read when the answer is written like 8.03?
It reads 9.59
